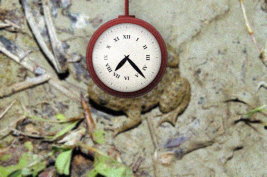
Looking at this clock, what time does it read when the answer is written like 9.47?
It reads 7.23
